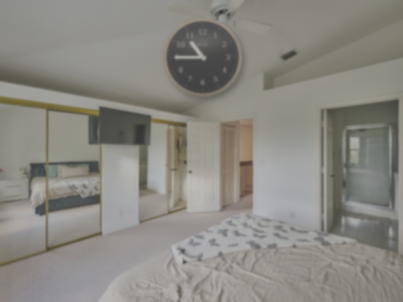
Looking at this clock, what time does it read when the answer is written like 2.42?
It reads 10.45
